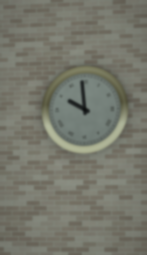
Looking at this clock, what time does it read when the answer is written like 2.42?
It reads 9.59
